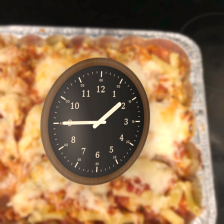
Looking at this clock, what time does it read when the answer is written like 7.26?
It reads 1.45
